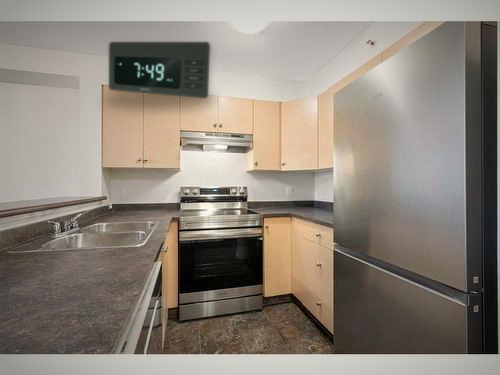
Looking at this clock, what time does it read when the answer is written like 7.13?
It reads 7.49
